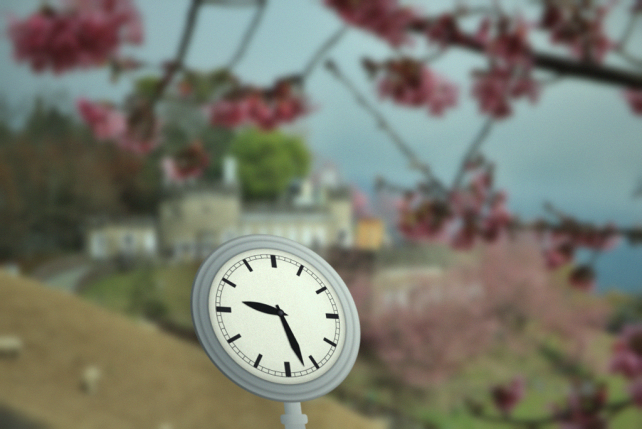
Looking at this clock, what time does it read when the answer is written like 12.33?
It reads 9.27
